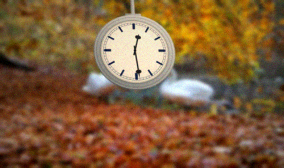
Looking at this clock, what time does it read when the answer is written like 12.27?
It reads 12.29
